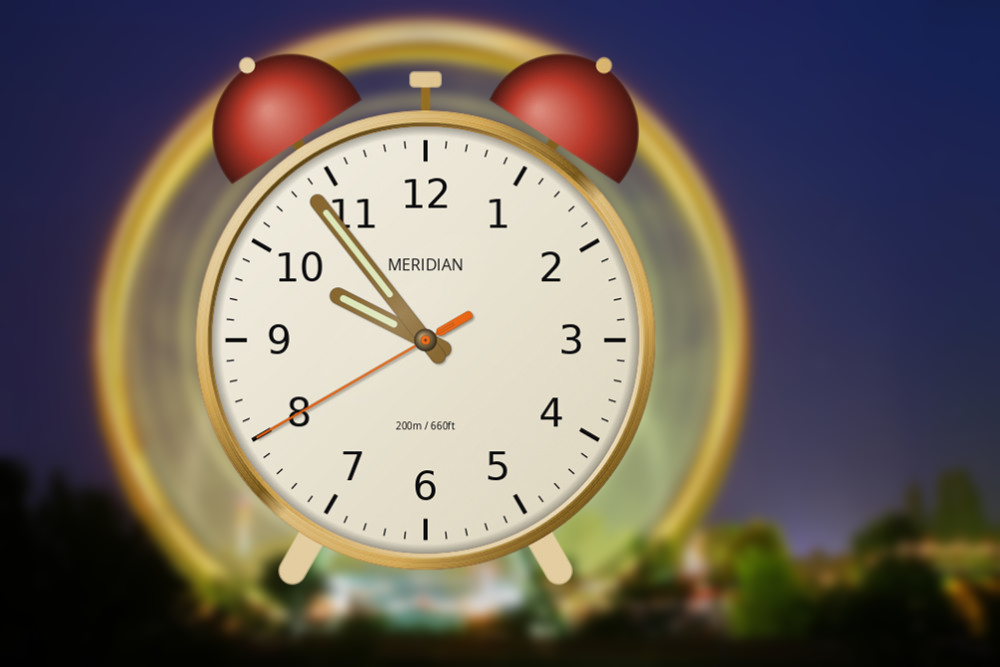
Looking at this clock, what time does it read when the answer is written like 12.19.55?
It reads 9.53.40
